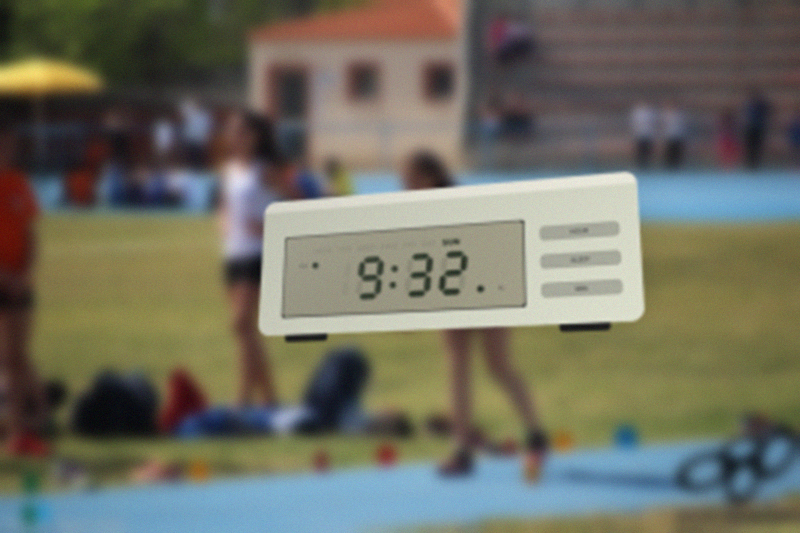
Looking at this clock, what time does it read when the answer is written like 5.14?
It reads 9.32
